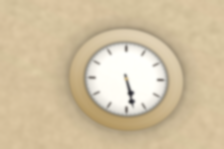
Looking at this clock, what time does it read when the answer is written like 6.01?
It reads 5.28
